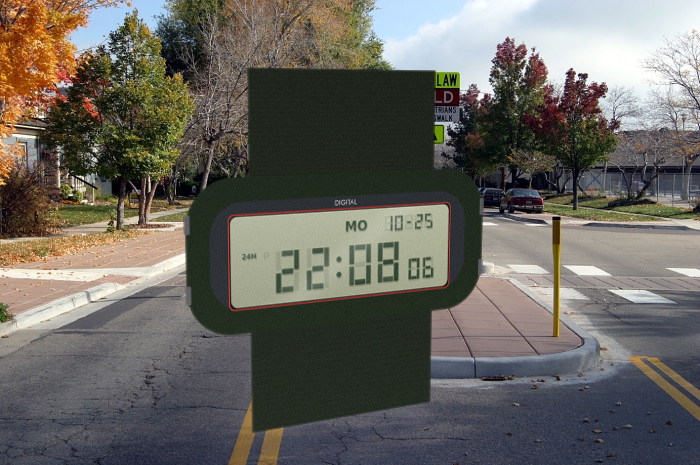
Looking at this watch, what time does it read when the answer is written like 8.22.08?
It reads 22.08.06
